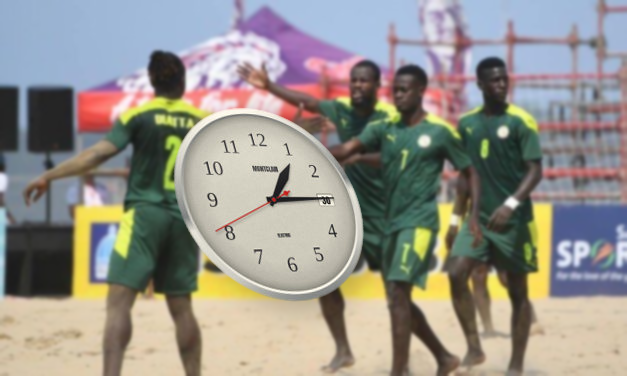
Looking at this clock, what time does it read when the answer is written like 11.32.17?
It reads 1.14.41
